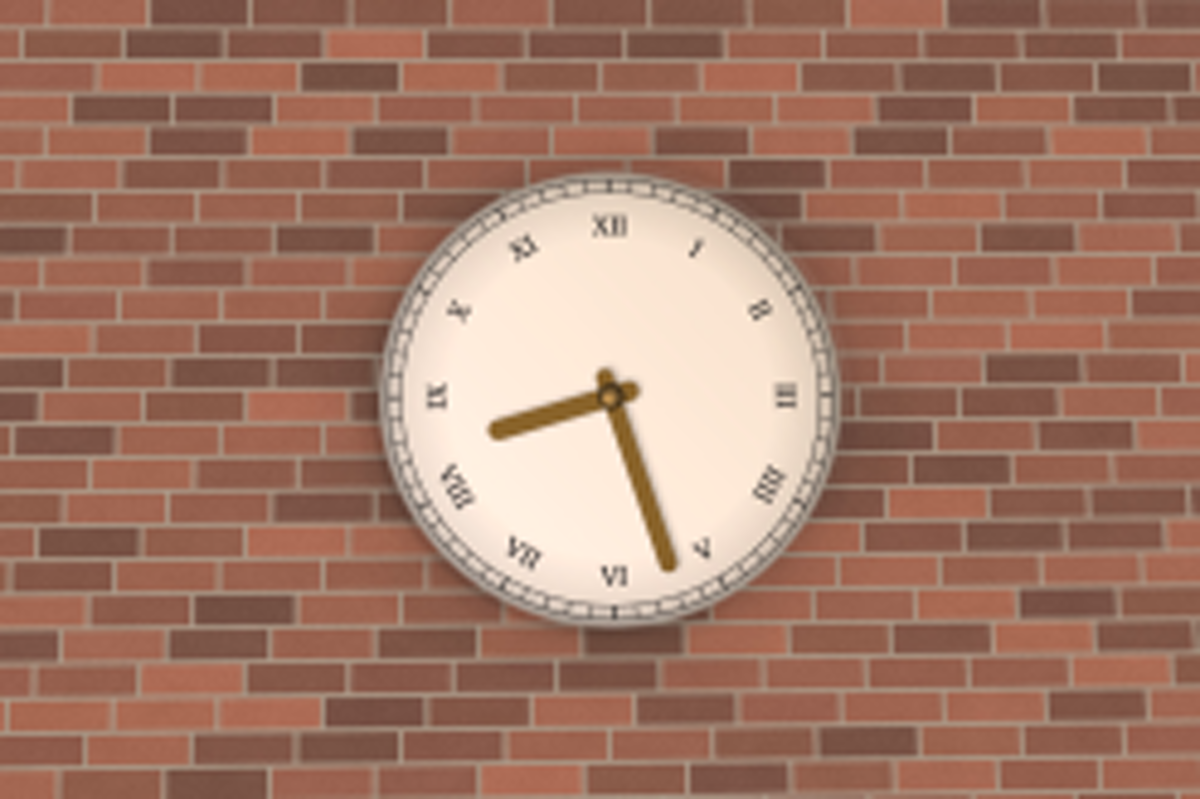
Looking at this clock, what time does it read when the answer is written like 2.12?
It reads 8.27
